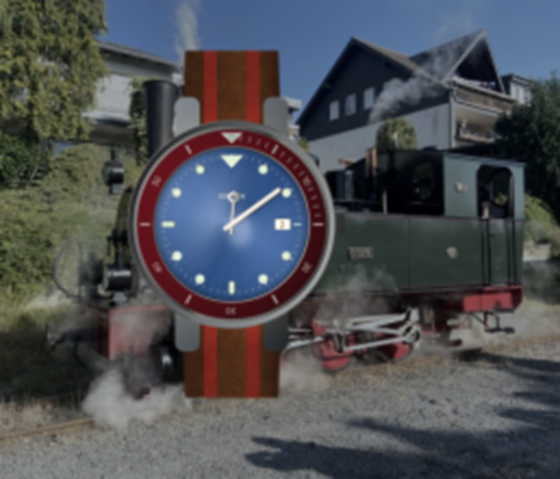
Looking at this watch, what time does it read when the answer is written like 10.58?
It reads 12.09
